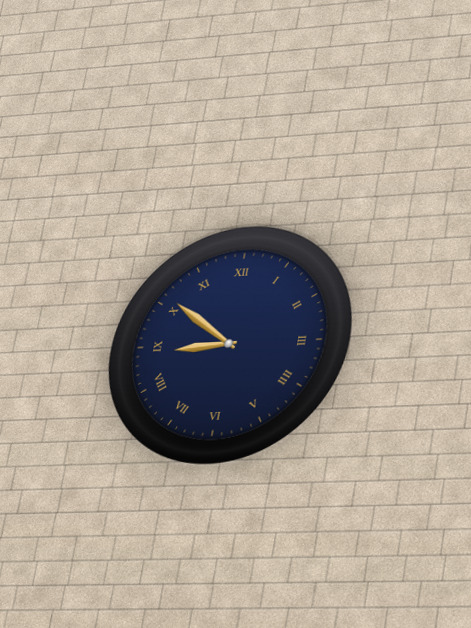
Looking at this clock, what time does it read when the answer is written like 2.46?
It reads 8.51
